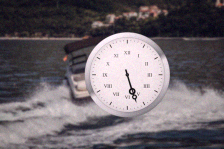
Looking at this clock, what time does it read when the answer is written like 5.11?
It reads 5.27
